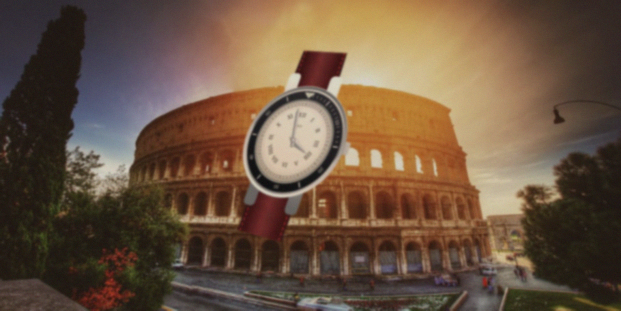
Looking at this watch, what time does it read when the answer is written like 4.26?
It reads 3.58
